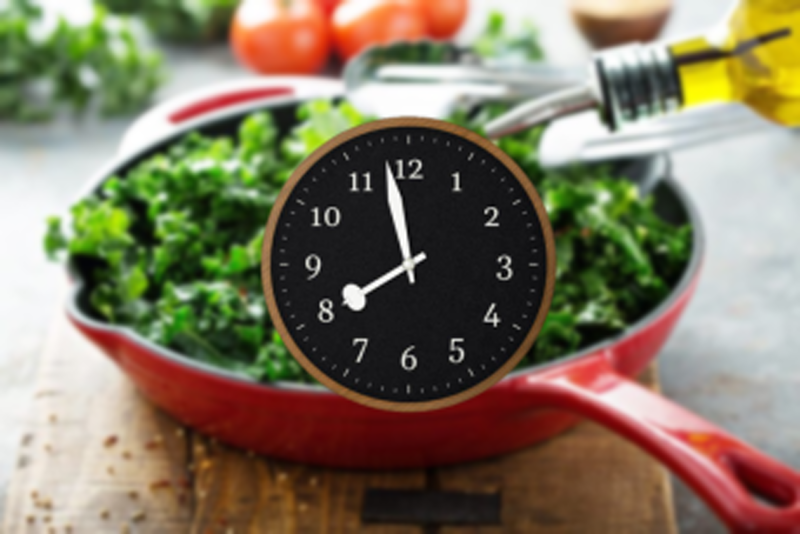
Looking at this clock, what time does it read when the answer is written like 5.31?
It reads 7.58
